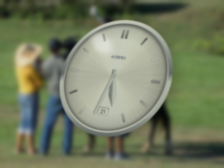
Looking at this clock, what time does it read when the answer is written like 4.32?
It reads 5.32
